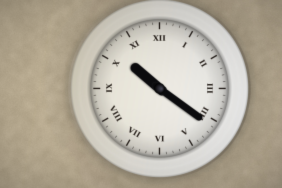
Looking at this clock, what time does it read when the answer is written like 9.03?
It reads 10.21
